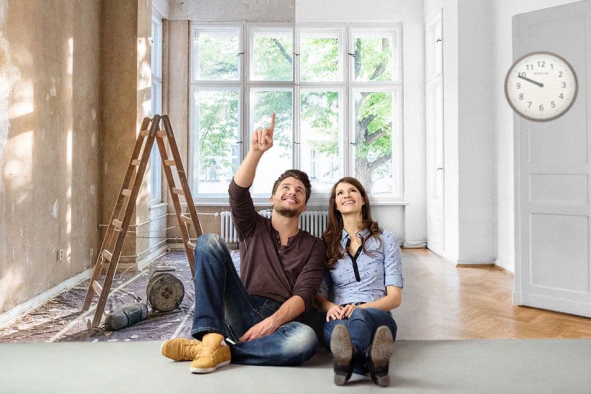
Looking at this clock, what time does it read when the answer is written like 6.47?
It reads 9.49
